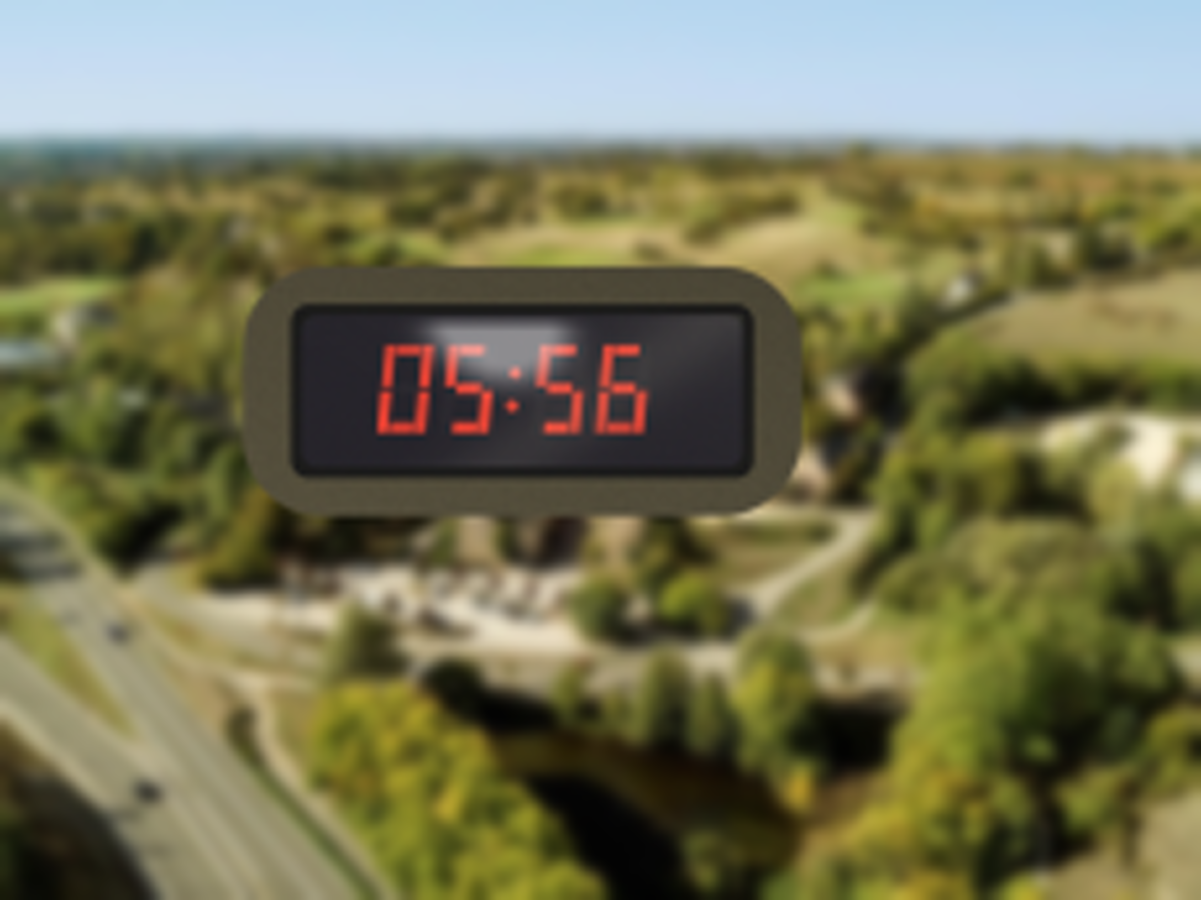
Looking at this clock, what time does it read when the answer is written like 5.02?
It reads 5.56
